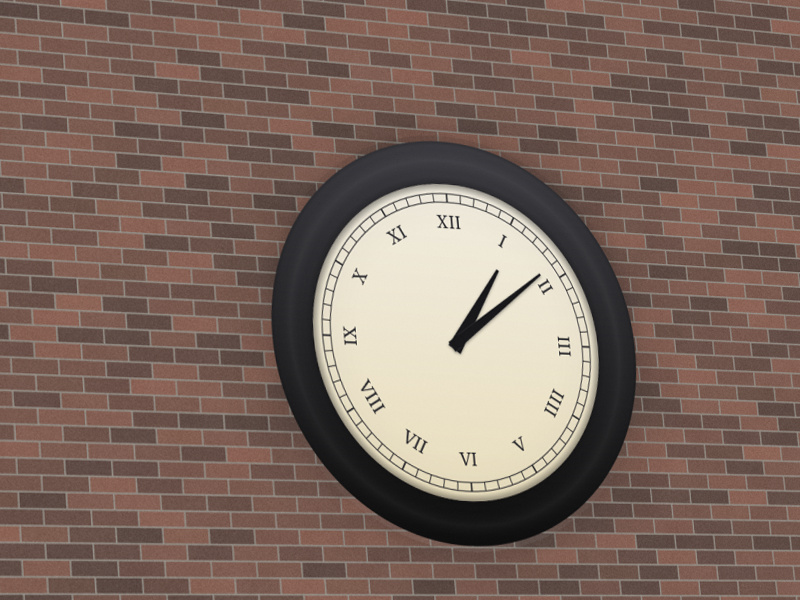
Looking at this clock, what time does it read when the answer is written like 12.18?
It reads 1.09
